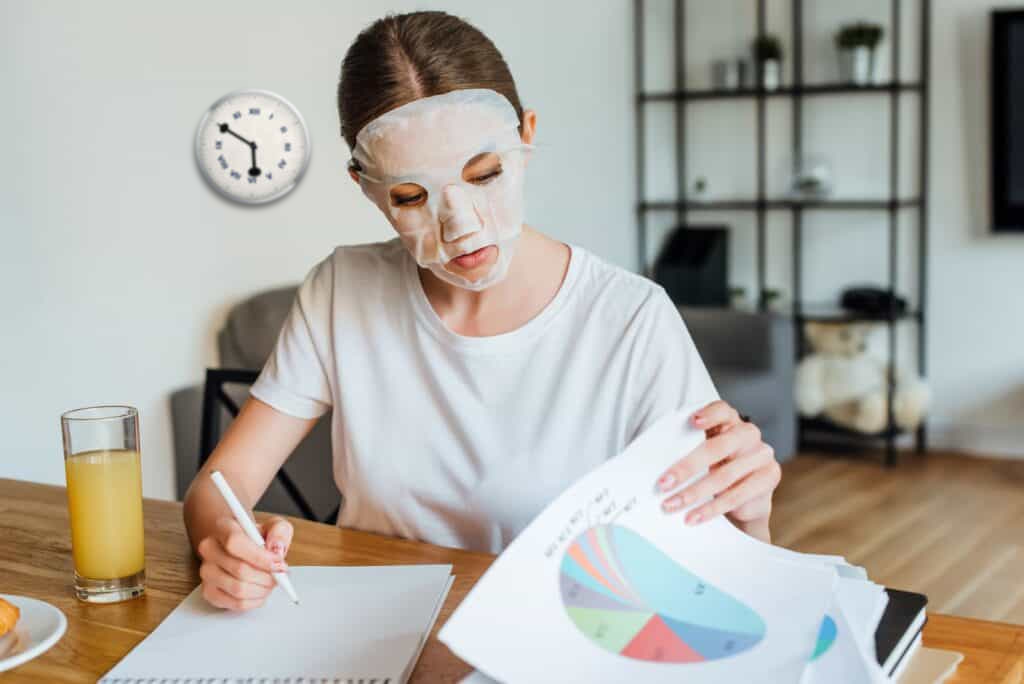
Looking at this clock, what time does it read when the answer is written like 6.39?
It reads 5.50
